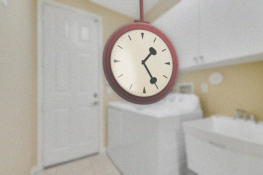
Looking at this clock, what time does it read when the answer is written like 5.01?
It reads 1.25
